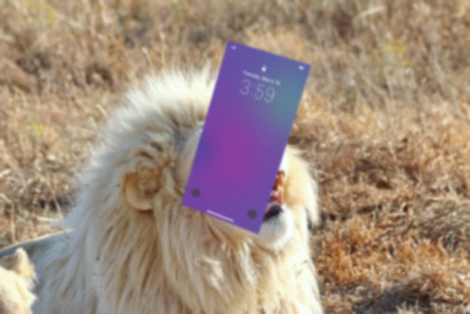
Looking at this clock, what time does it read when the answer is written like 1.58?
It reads 3.59
